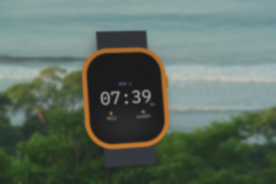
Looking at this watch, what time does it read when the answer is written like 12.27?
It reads 7.39
